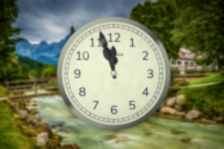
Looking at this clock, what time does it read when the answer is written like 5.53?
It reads 11.57
